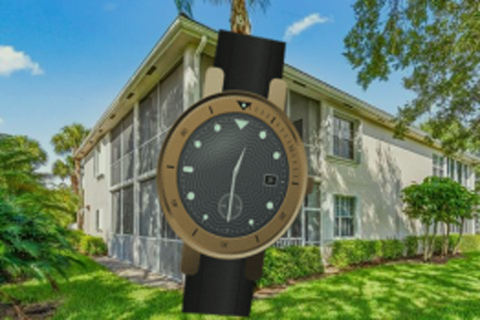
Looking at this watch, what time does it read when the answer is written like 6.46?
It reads 12.30
